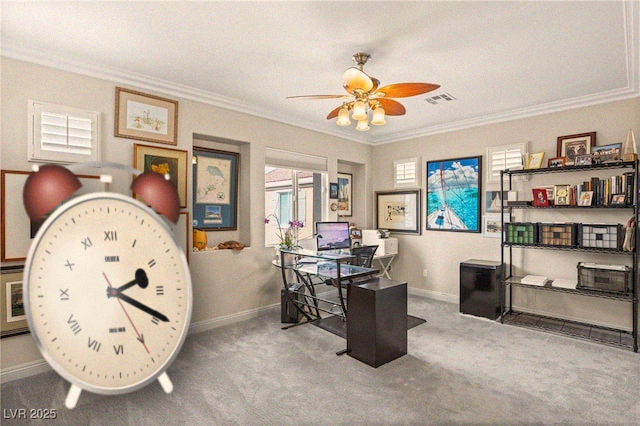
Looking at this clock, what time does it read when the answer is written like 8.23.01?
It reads 2.19.25
